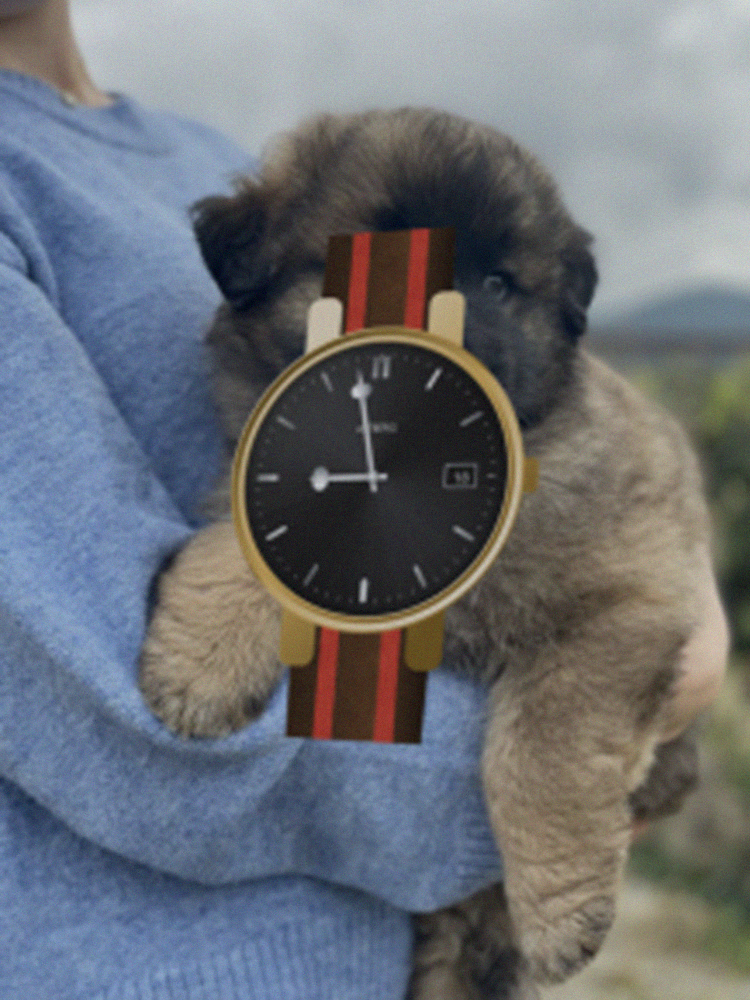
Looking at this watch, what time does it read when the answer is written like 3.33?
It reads 8.58
